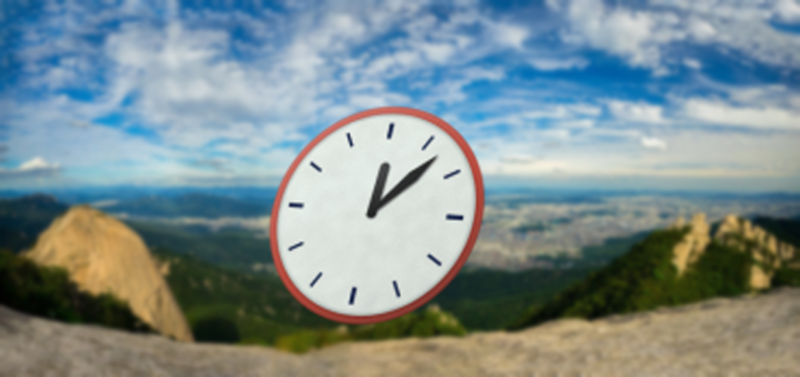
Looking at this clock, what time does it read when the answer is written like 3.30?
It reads 12.07
